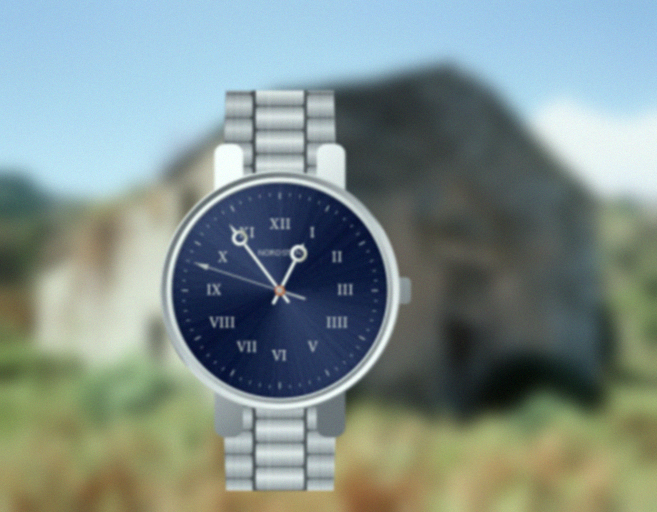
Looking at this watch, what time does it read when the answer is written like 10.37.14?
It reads 12.53.48
